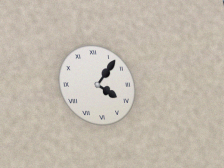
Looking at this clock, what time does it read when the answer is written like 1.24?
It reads 4.07
